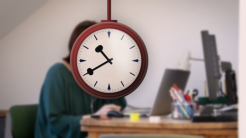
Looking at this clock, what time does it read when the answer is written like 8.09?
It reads 10.40
